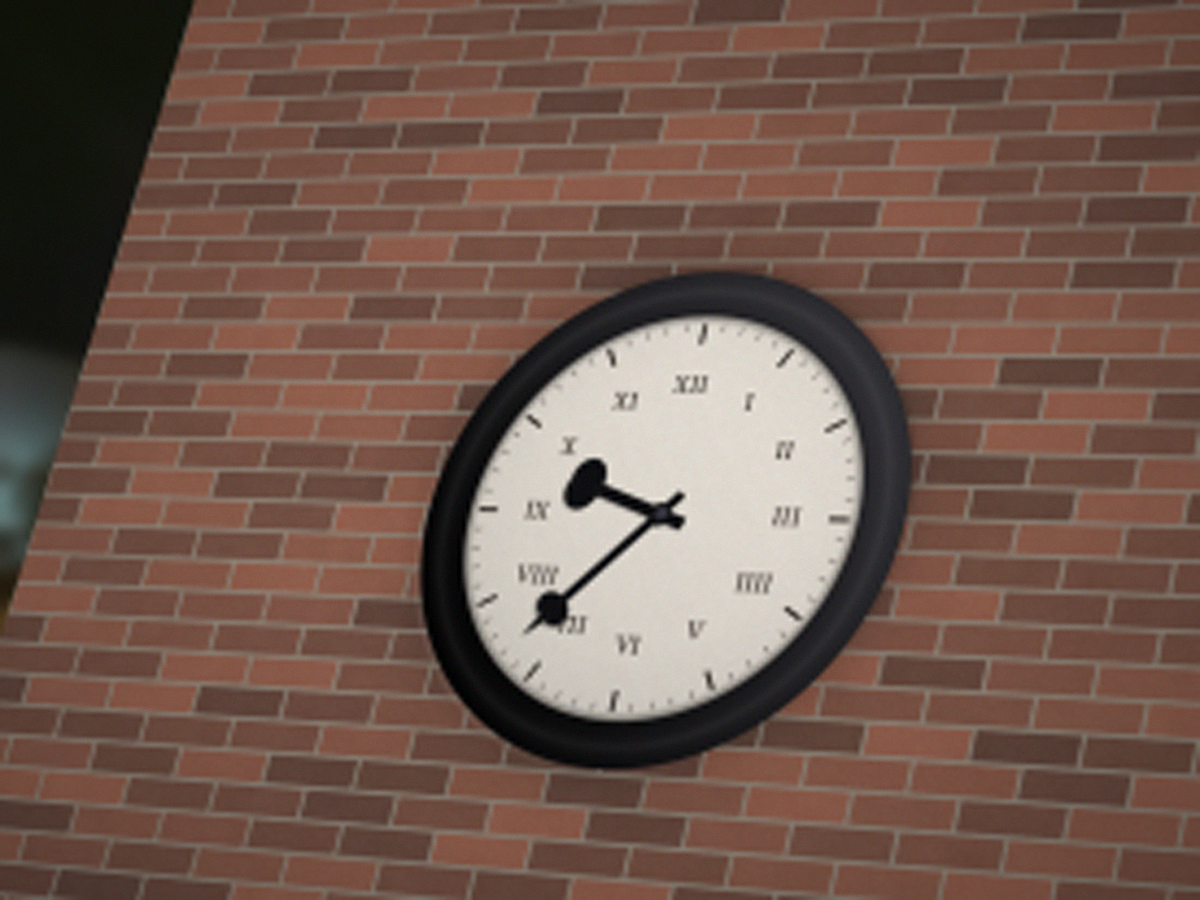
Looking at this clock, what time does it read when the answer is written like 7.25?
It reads 9.37
